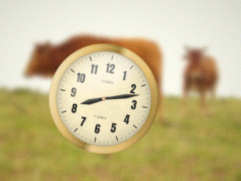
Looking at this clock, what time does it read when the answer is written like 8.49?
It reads 8.12
